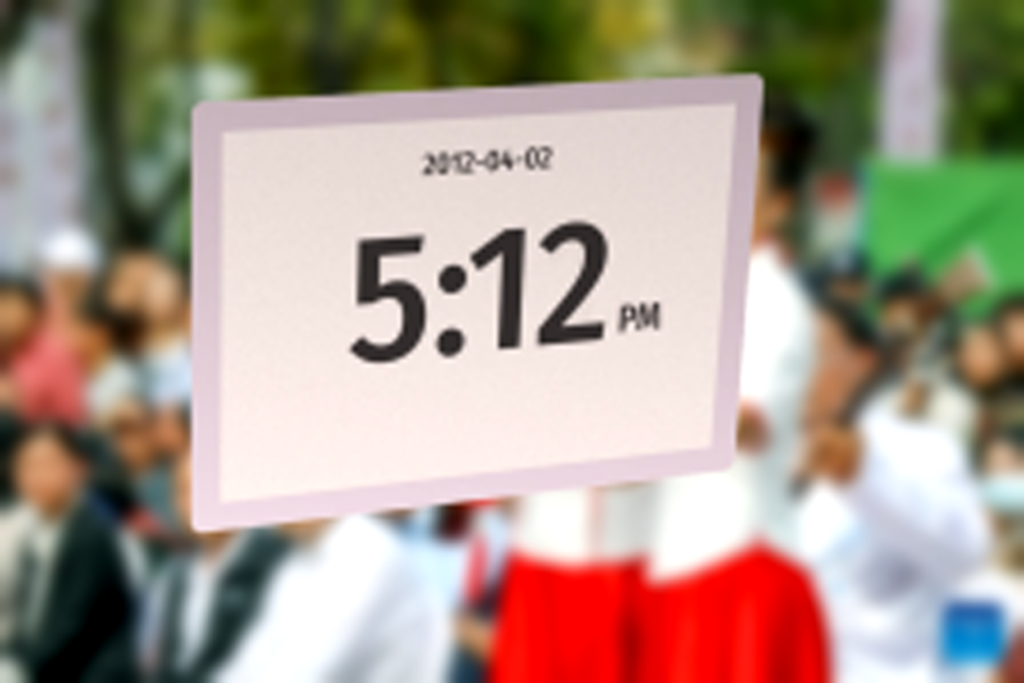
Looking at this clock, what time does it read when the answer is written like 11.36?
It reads 5.12
